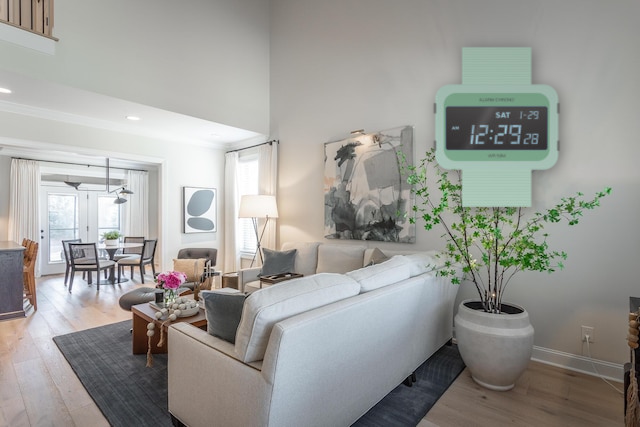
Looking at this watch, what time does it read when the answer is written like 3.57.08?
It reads 12.29.28
